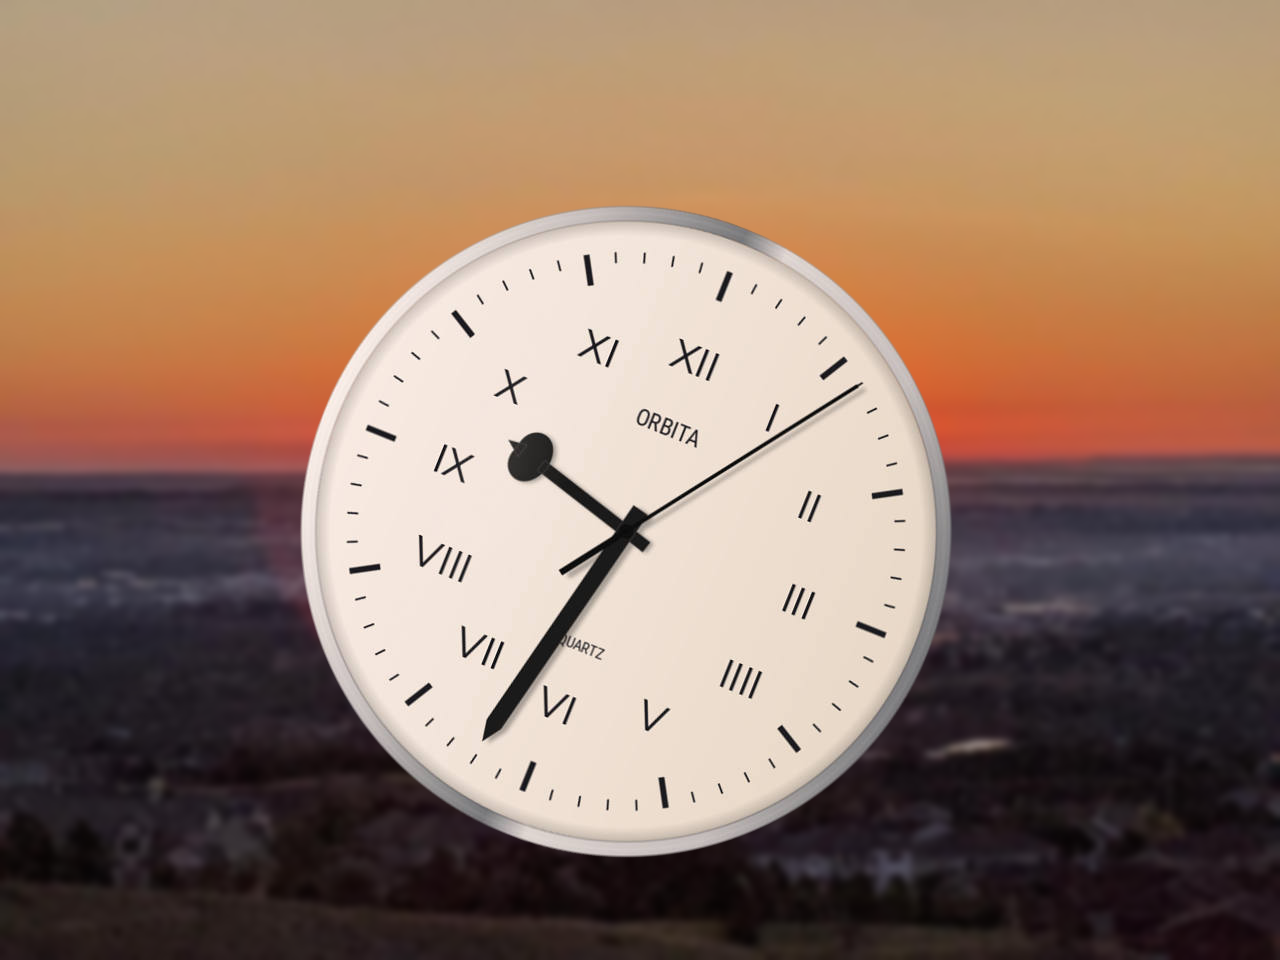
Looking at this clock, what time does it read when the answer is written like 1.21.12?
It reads 9.32.06
